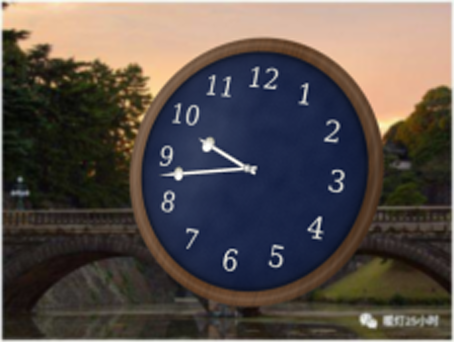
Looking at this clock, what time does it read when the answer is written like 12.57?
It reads 9.43
